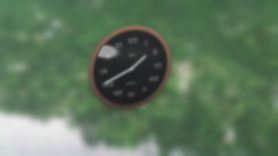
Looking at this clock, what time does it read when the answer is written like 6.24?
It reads 1.41
